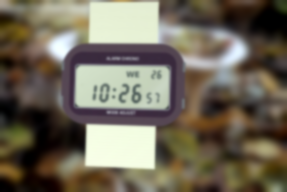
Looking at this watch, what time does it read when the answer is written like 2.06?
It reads 10.26
